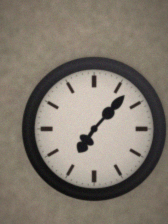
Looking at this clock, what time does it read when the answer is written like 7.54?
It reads 7.07
